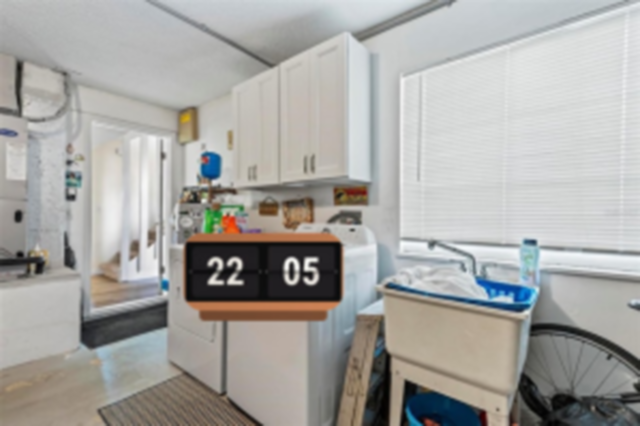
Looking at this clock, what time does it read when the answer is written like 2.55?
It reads 22.05
